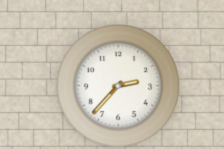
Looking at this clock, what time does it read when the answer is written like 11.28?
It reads 2.37
